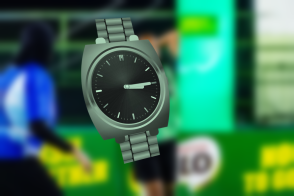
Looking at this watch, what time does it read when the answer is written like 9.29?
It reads 3.15
